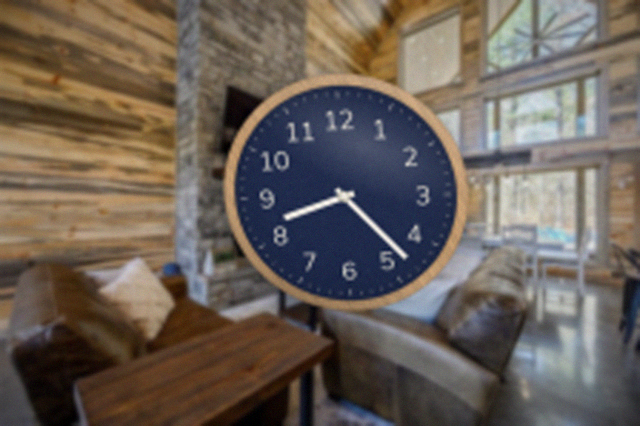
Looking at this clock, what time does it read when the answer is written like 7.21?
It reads 8.23
